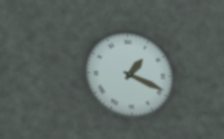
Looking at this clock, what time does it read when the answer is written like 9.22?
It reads 1.19
